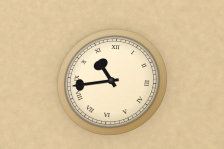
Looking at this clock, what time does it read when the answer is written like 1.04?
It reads 10.43
